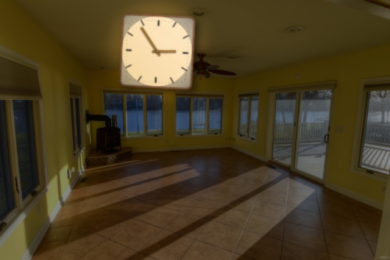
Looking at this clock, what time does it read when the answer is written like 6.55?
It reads 2.54
